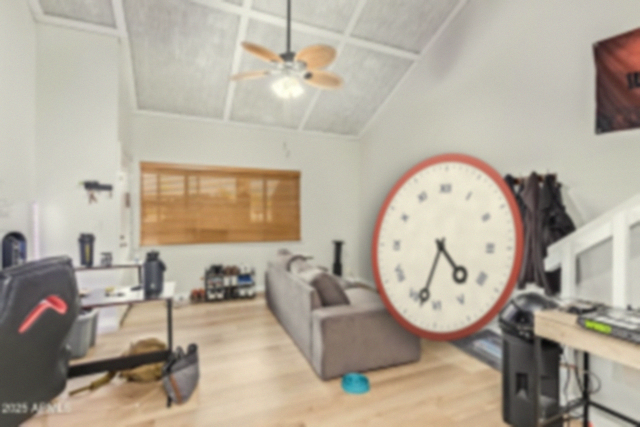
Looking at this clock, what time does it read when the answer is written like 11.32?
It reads 4.33
